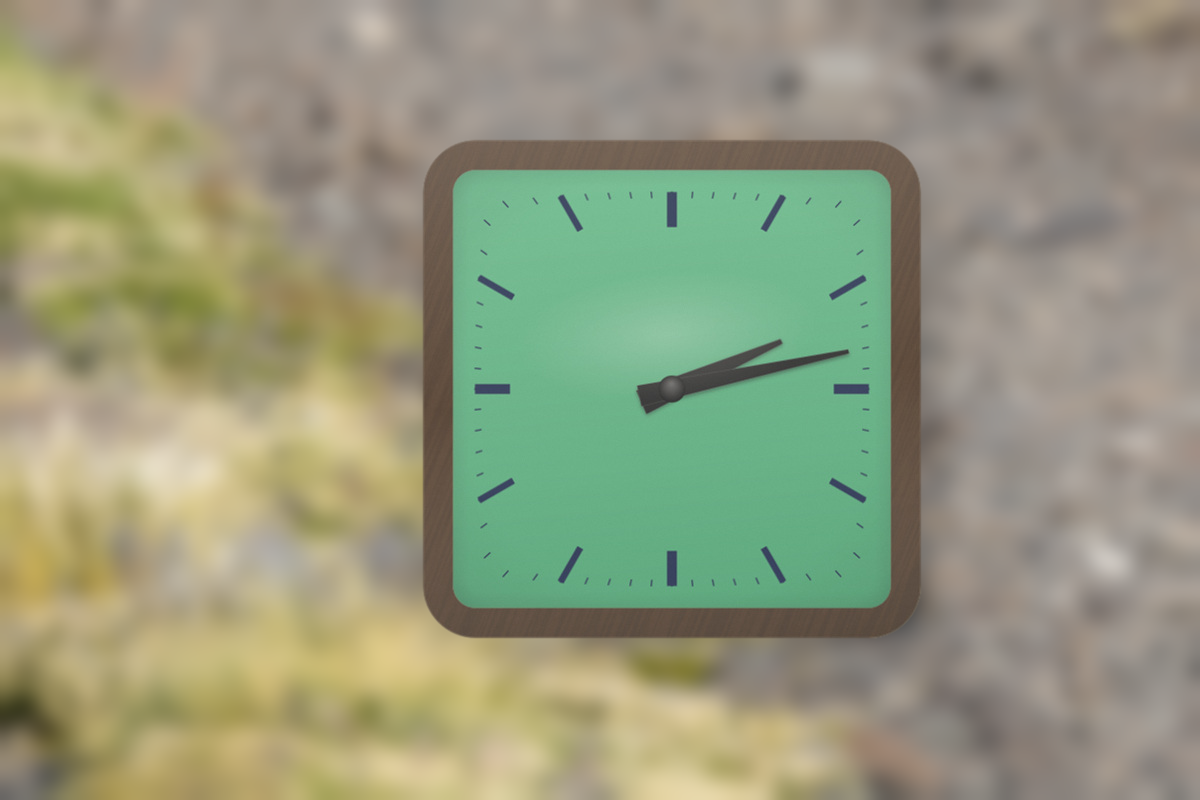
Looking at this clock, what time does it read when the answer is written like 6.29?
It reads 2.13
